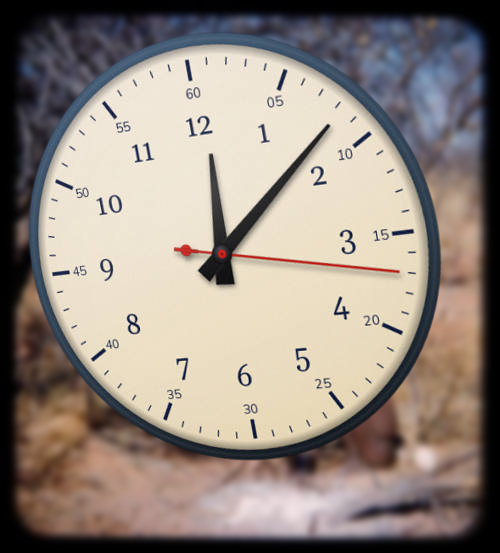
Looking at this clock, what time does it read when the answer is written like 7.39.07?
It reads 12.08.17
